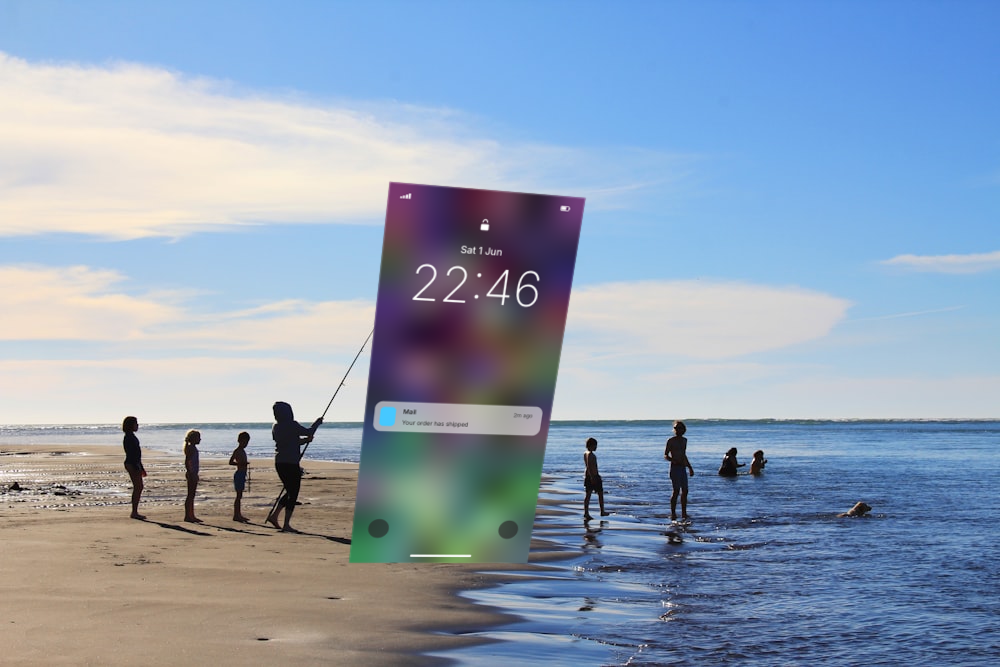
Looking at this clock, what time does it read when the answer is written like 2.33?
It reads 22.46
